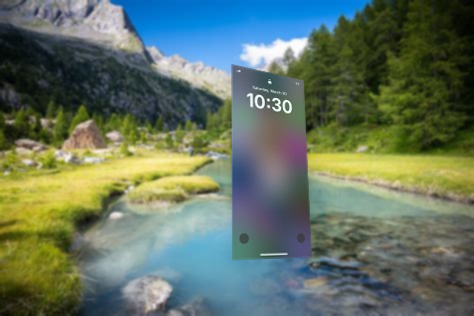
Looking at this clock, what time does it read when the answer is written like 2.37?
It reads 10.30
